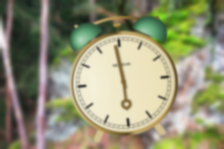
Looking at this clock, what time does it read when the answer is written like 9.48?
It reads 5.59
